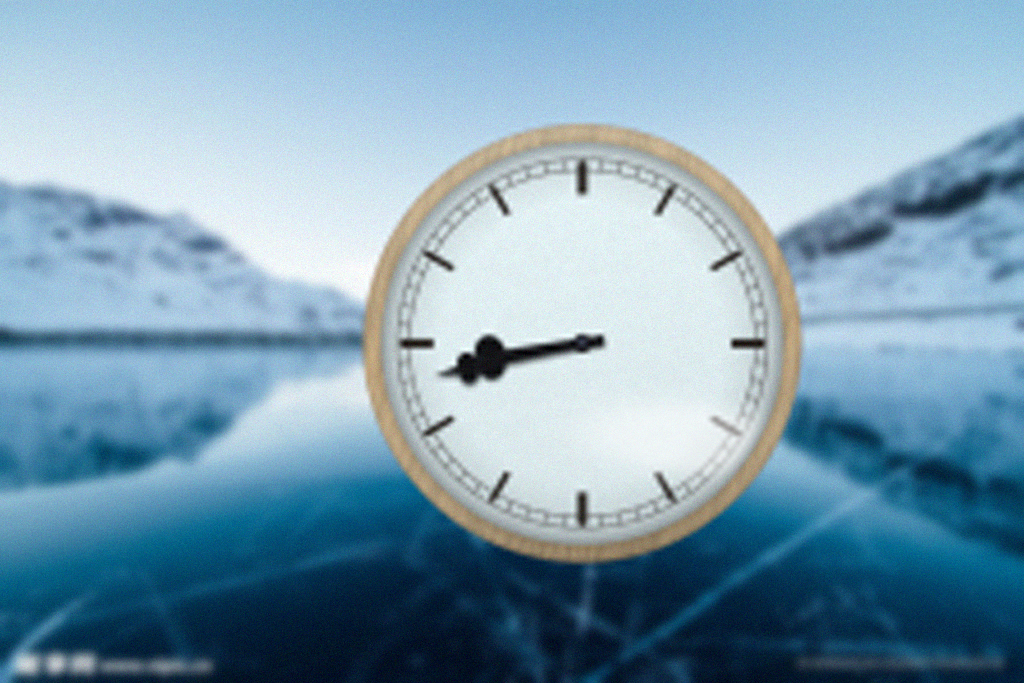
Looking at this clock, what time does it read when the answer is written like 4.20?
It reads 8.43
